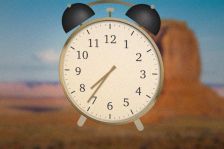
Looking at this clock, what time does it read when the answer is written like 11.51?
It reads 7.36
